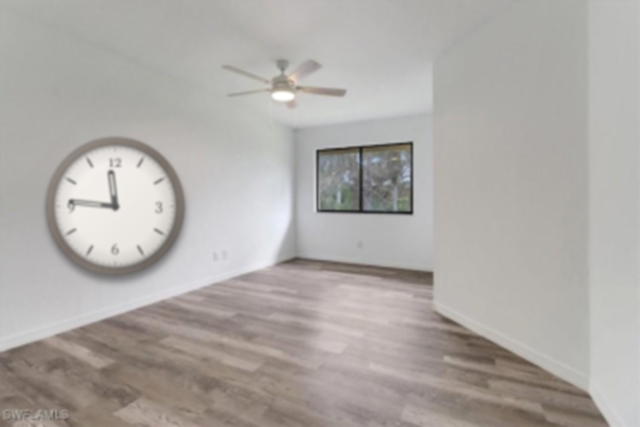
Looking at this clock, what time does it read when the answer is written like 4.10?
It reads 11.46
